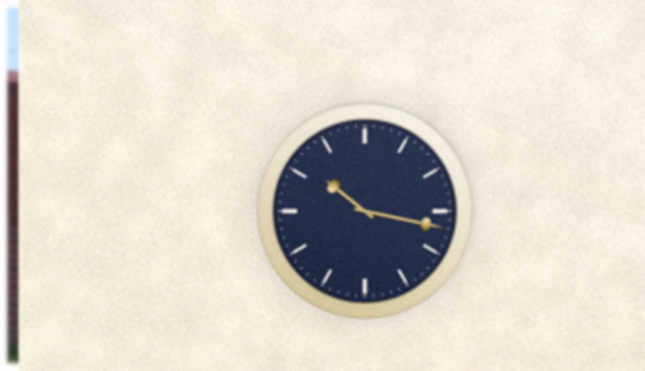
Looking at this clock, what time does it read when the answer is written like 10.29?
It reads 10.17
